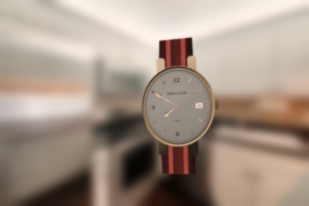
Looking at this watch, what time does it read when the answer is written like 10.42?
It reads 7.50
